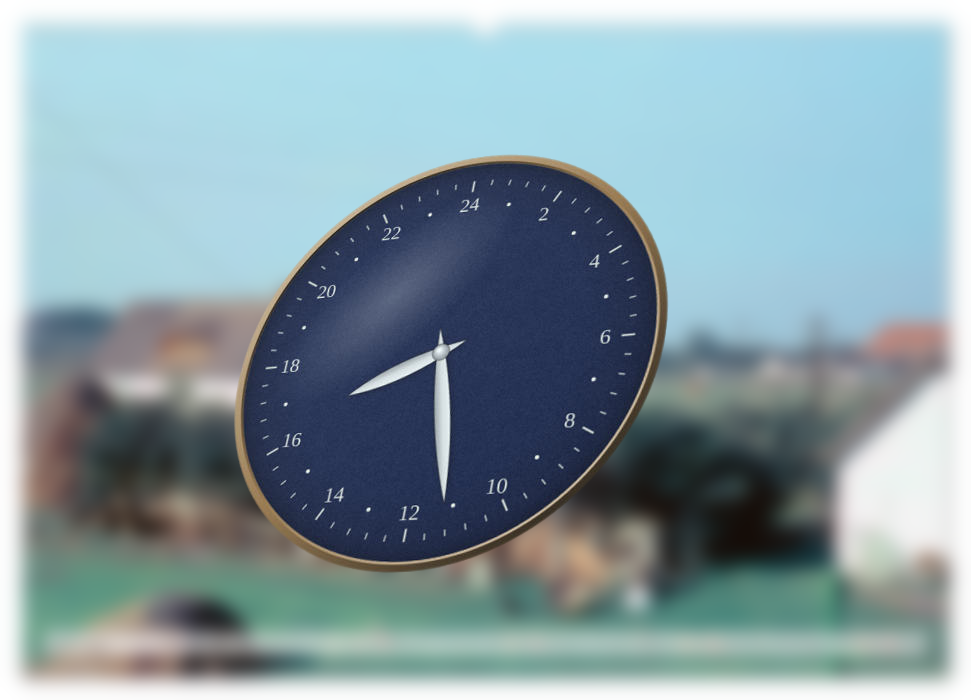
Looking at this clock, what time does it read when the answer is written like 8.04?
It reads 16.28
